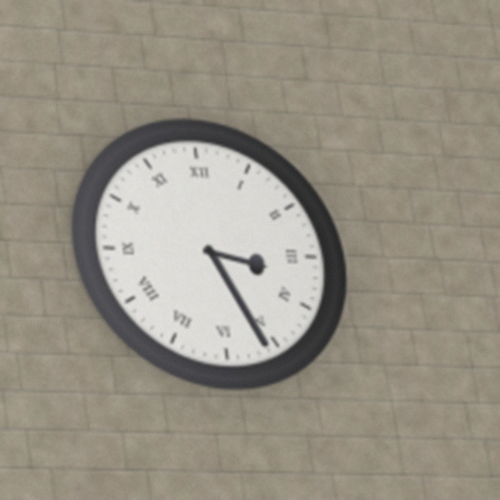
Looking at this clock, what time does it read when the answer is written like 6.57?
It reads 3.26
